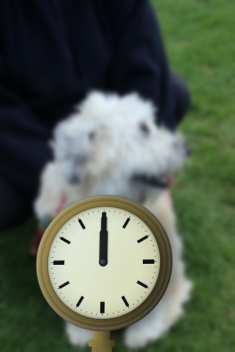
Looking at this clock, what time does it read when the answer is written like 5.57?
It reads 12.00
